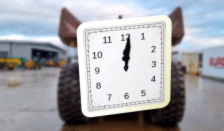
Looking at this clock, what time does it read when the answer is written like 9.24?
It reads 12.01
